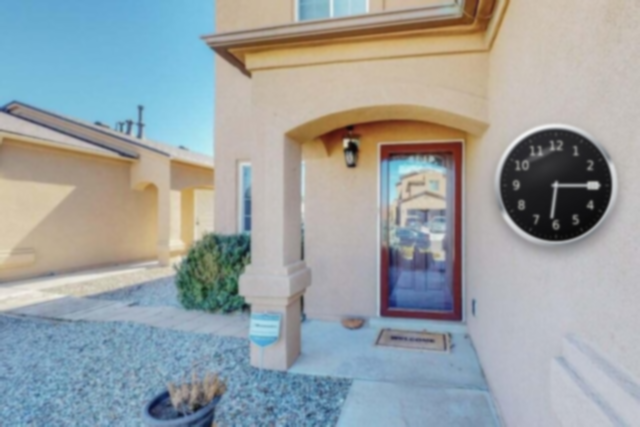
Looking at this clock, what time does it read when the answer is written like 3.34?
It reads 6.15
